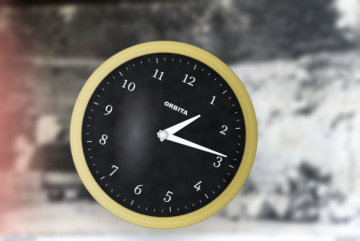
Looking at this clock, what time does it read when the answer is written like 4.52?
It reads 1.14
